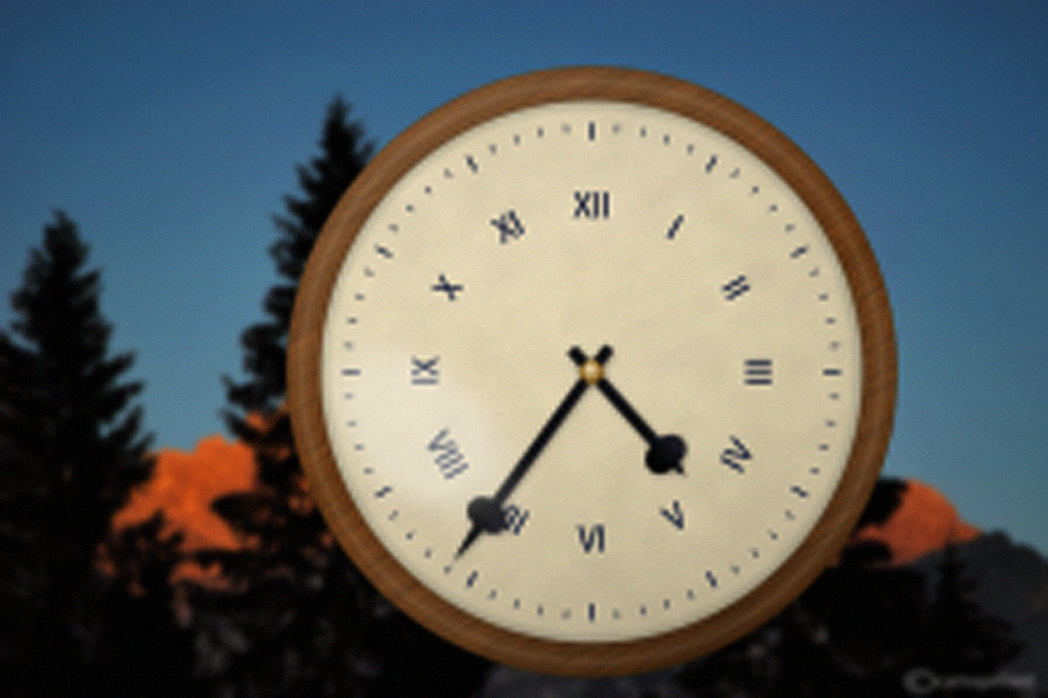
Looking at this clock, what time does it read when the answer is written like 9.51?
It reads 4.36
